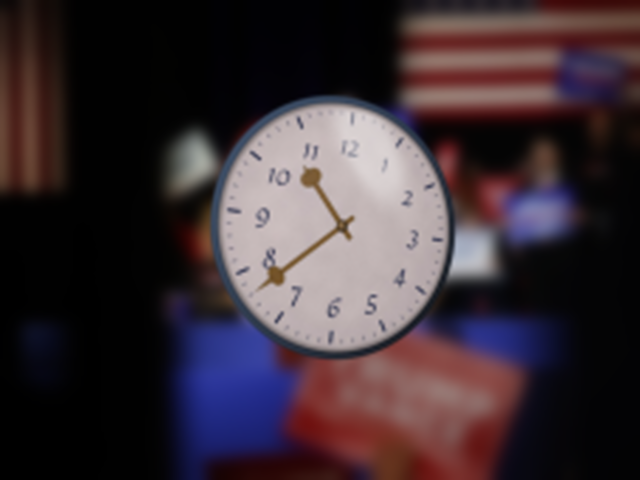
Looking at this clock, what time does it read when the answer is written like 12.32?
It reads 10.38
